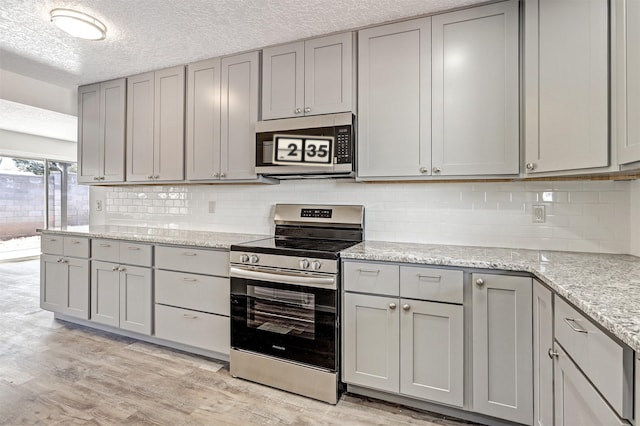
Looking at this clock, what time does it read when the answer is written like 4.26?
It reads 2.35
